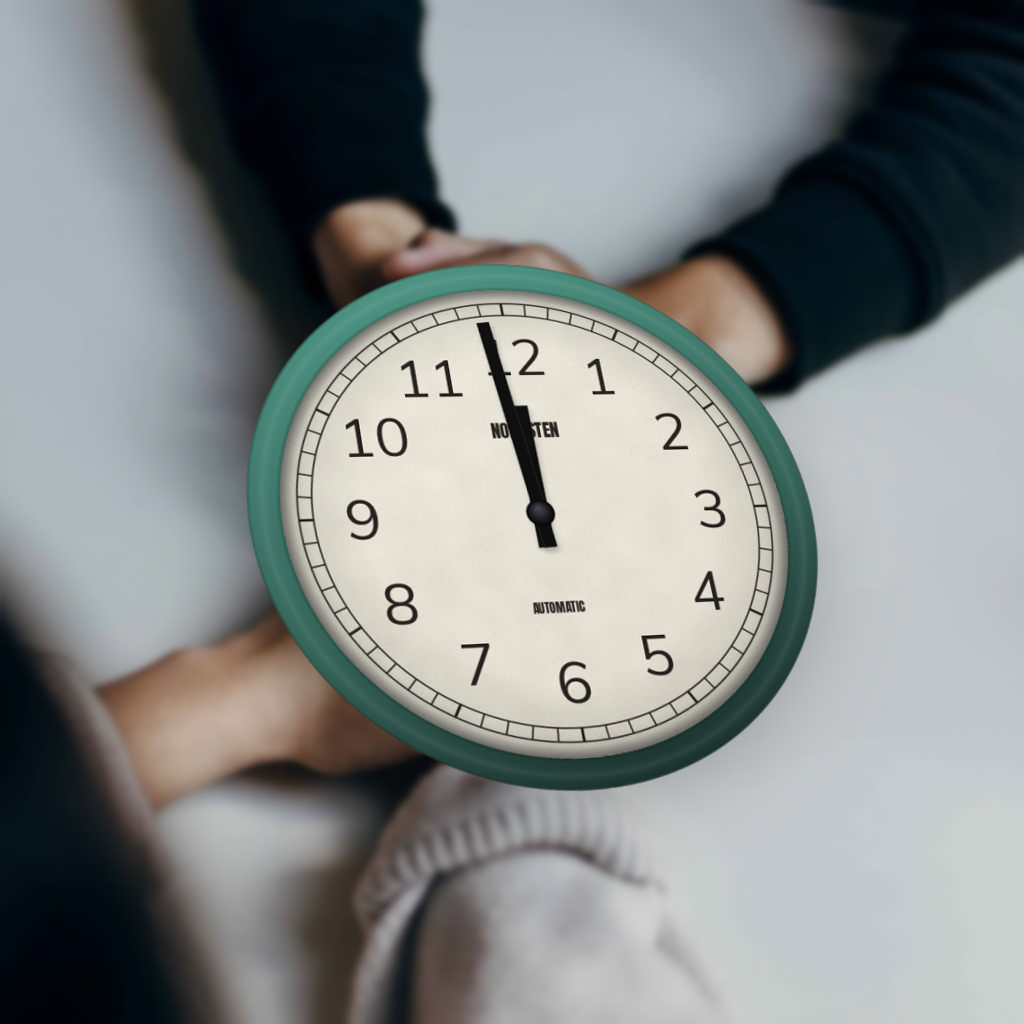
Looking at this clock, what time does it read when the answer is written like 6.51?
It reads 11.59
